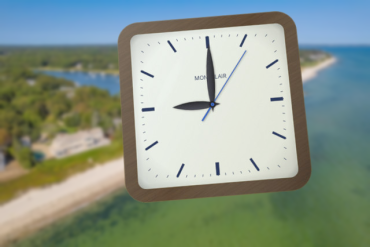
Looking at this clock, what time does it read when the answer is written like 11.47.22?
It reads 9.00.06
